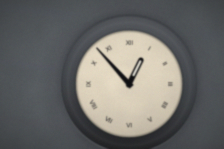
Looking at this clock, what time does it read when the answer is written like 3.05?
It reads 12.53
